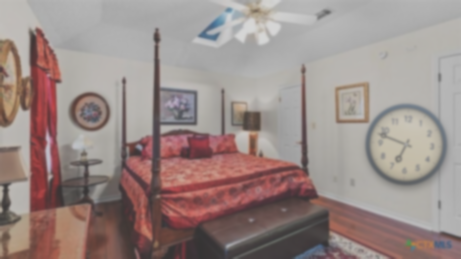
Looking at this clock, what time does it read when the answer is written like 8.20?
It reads 6.48
